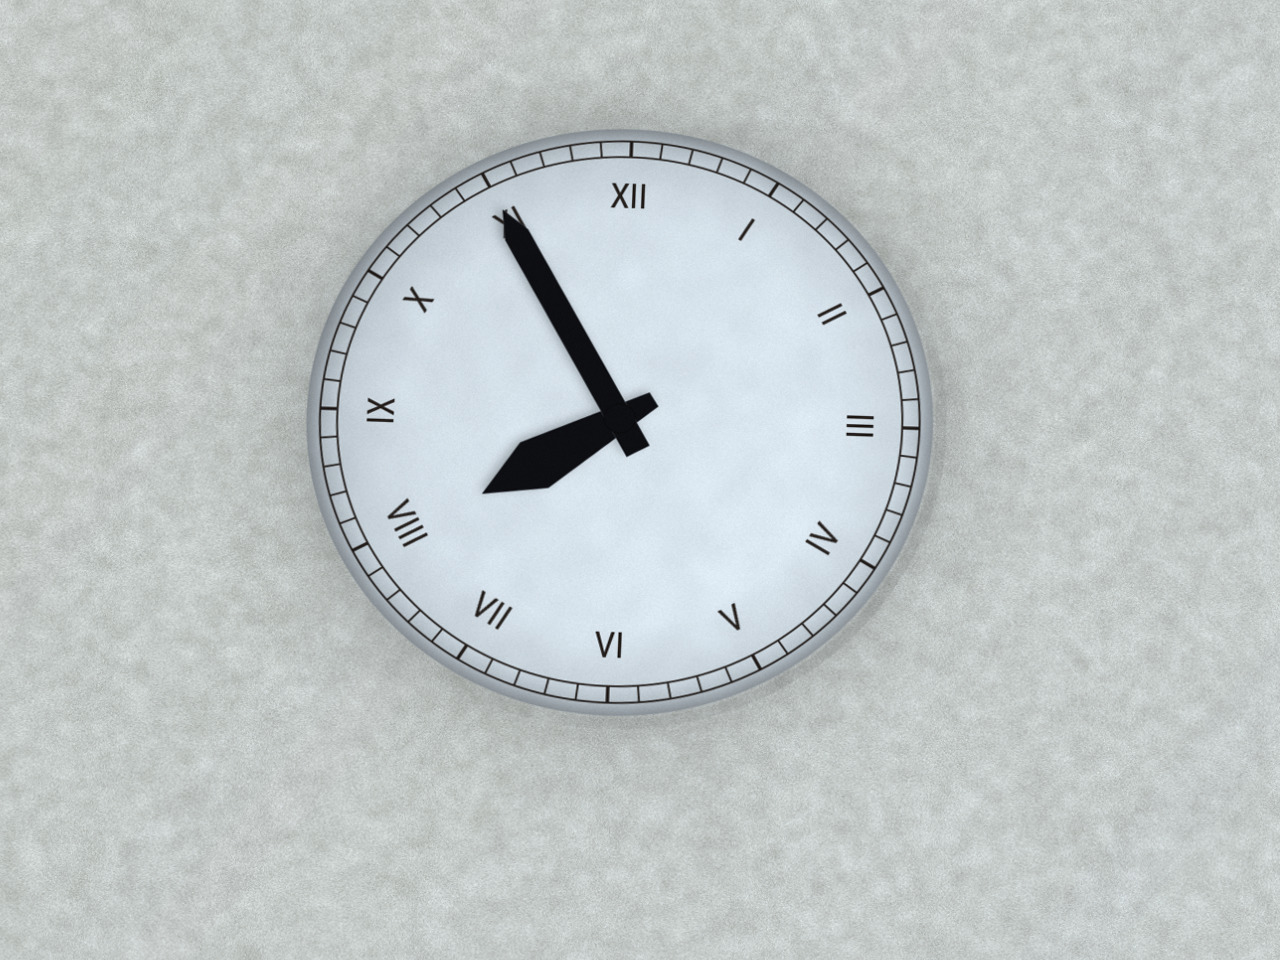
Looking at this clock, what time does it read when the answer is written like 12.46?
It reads 7.55
